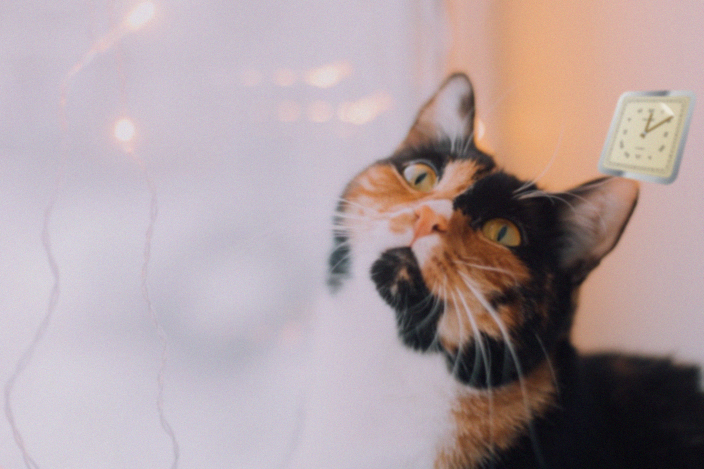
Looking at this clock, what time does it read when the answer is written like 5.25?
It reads 12.09
